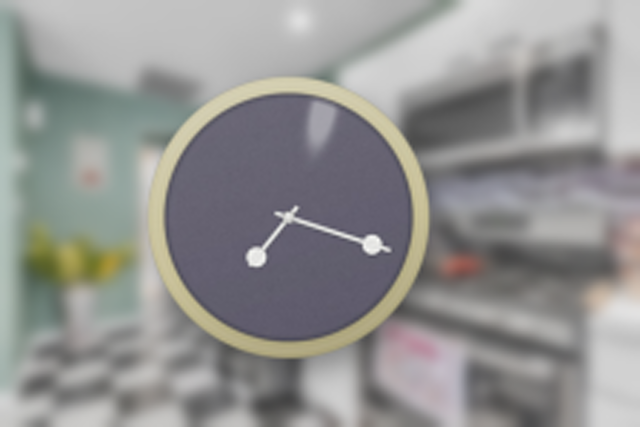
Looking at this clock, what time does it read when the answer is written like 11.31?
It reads 7.18
